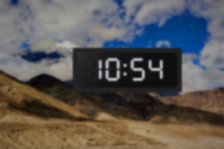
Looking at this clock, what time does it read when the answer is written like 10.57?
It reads 10.54
